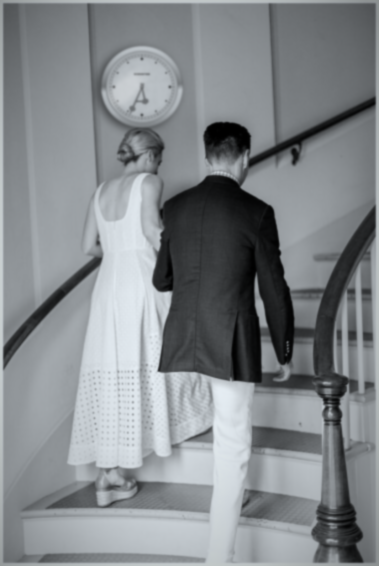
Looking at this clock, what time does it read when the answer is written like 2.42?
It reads 5.34
